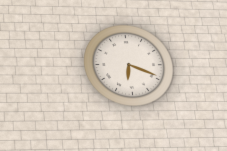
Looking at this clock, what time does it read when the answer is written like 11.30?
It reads 6.19
